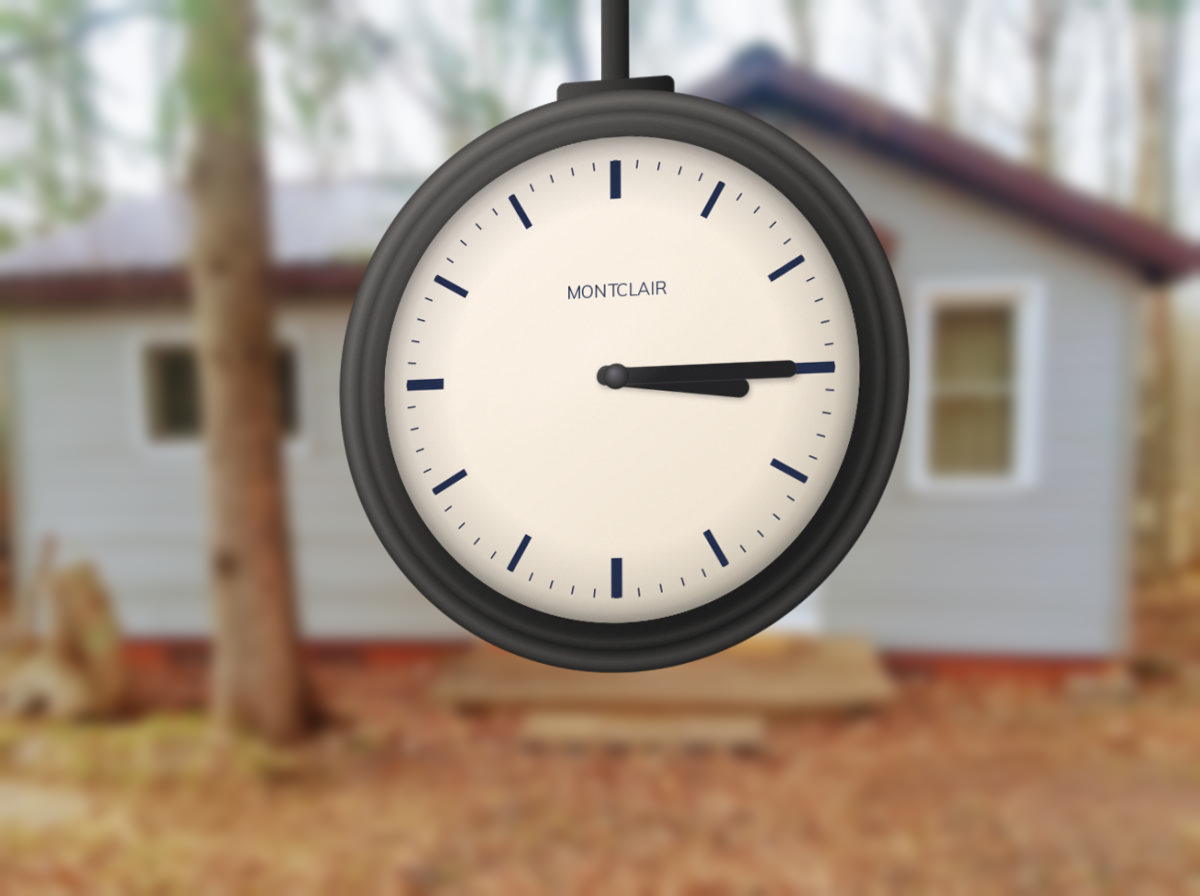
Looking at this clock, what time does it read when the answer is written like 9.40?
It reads 3.15
